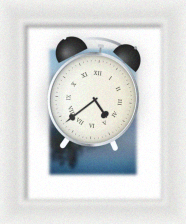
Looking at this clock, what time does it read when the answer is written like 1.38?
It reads 4.38
